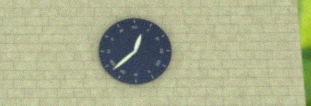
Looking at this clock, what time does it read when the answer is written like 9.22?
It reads 12.38
